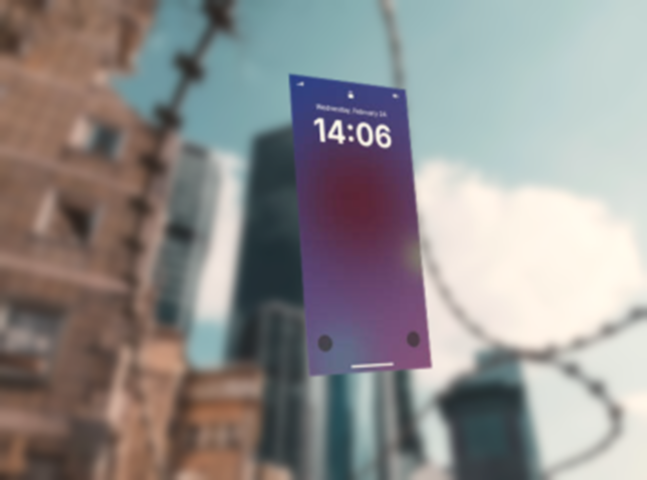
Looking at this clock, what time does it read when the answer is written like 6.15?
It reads 14.06
